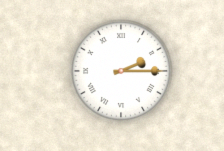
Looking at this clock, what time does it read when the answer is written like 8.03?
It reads 2.15
